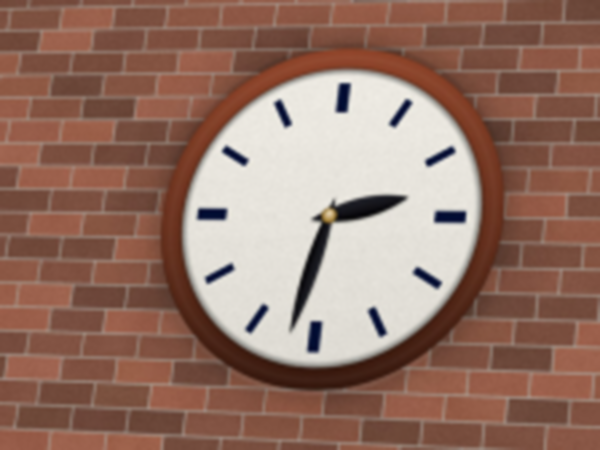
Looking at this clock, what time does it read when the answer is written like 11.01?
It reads 2.32
